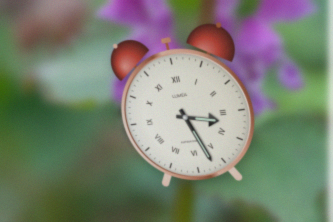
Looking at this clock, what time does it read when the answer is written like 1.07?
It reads 3.27
